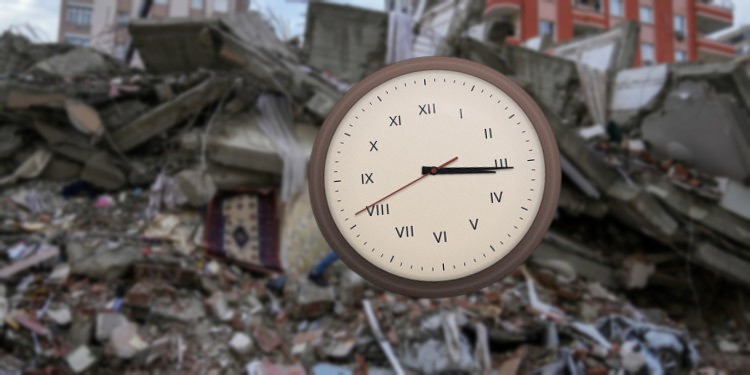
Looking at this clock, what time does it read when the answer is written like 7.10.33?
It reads 3.15.41
